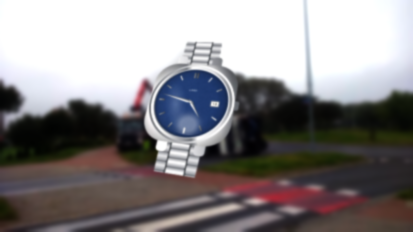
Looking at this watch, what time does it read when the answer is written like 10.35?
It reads 4.47
